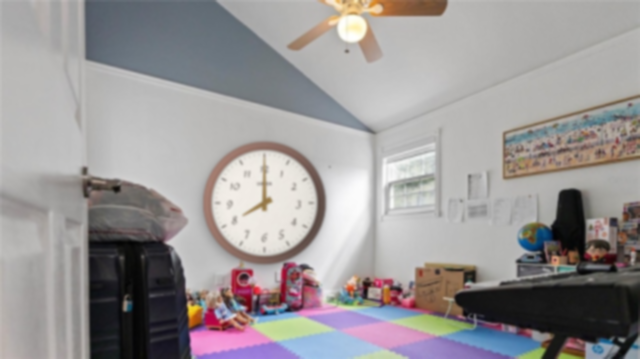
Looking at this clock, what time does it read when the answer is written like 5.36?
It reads 8.00
